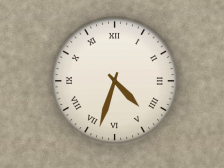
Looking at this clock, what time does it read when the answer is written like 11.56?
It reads 4.33
